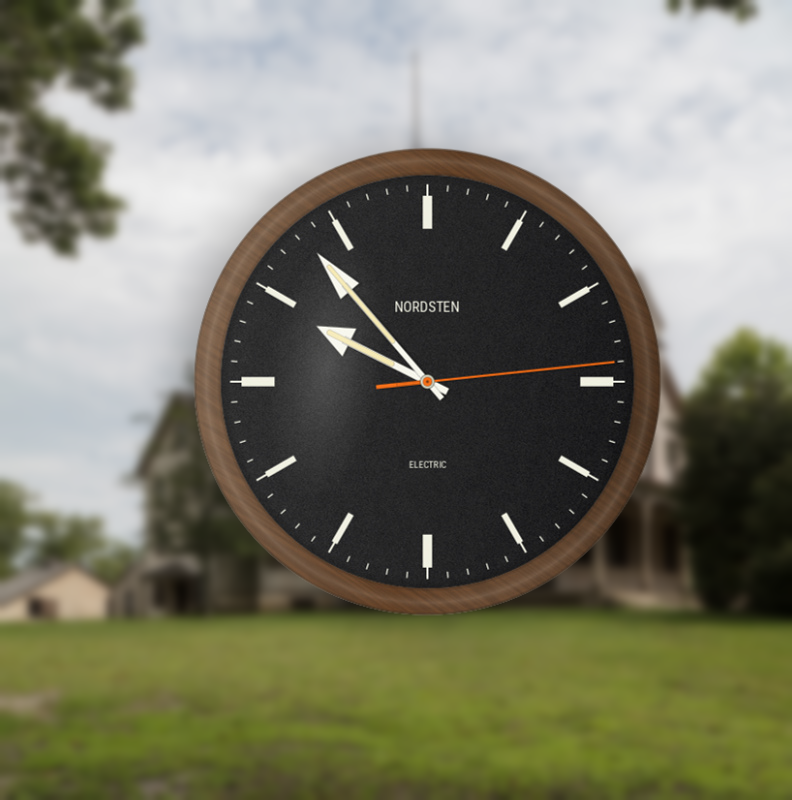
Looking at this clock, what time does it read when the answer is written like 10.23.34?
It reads 9.53.14
